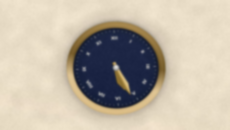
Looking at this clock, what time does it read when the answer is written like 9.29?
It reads 5.26
